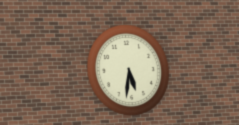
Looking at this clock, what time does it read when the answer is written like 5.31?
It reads 5.32
